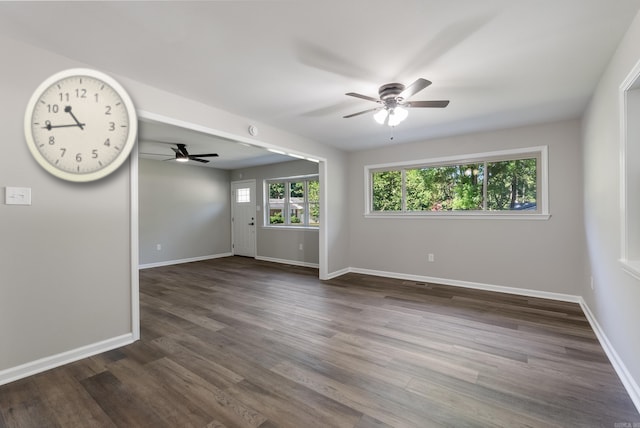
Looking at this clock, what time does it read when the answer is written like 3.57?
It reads 10.44
